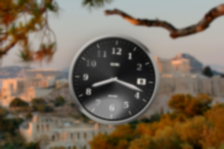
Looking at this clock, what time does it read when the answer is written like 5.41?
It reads 8.18
